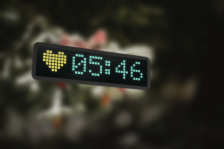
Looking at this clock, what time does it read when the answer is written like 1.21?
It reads 5.46
